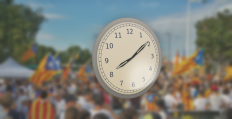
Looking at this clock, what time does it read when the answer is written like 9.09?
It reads 8.09
